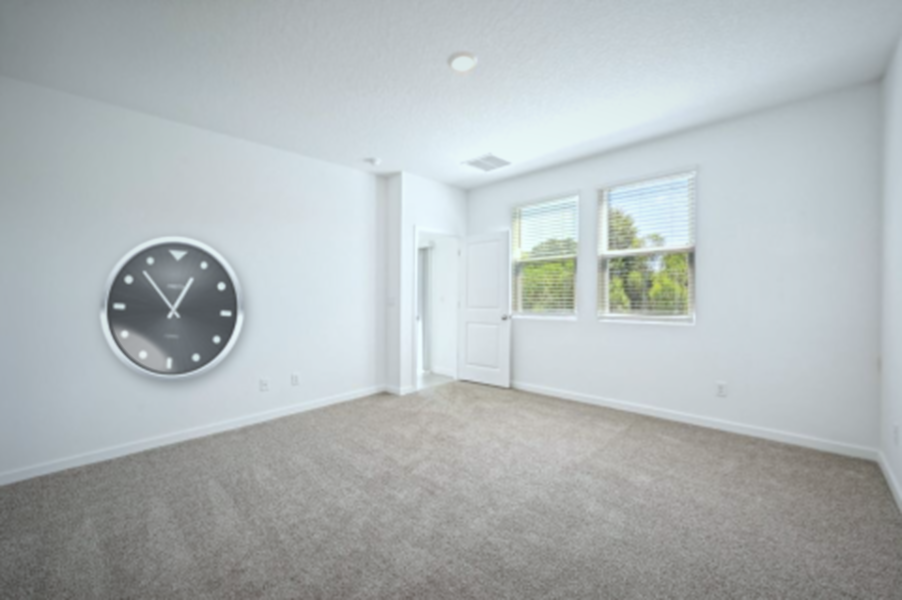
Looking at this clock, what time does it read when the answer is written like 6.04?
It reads 12.53
